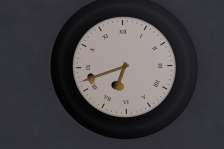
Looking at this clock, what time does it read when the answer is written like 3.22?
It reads 6.42
